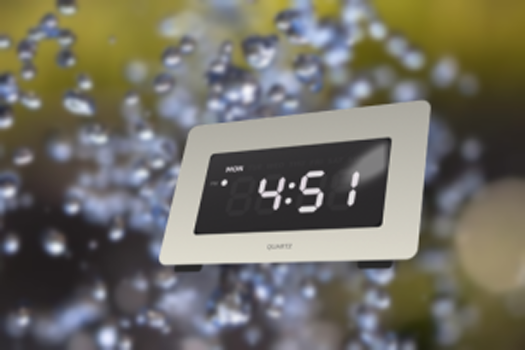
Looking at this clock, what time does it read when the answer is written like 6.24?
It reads 4.51
